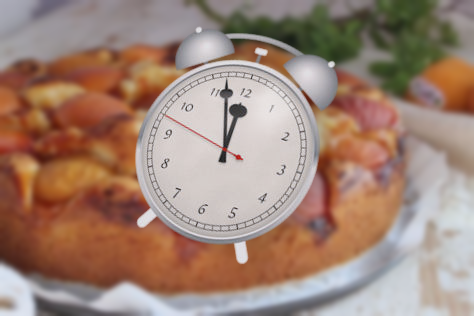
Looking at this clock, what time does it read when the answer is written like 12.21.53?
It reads 11.56.47
